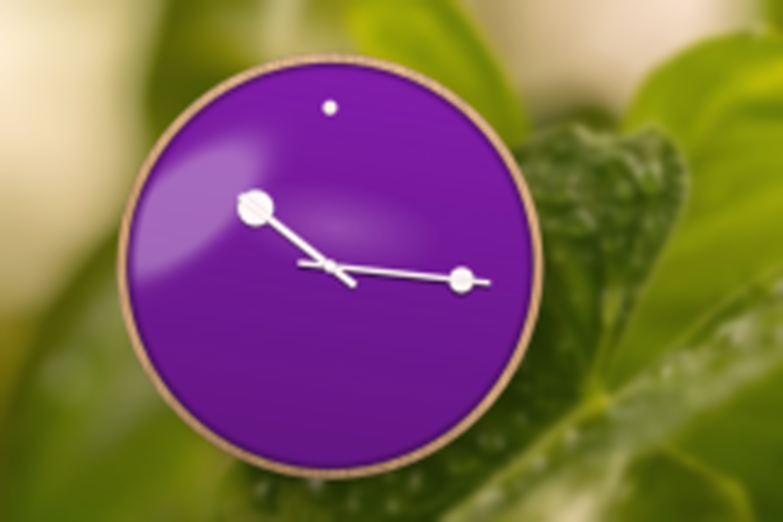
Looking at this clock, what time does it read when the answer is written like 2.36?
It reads 10.16
